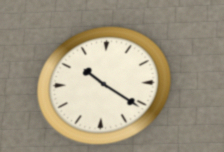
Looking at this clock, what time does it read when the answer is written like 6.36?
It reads 10.21
